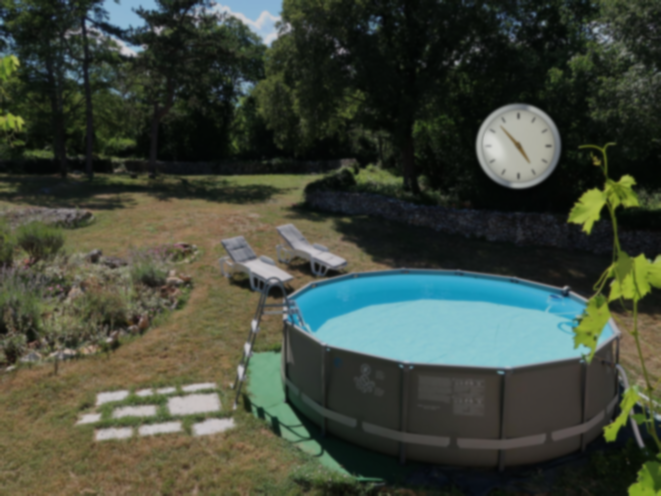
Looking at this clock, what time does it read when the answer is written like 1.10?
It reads 4.53
